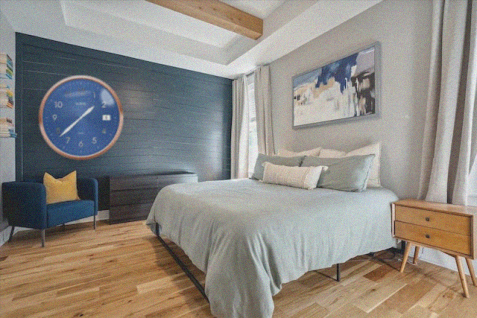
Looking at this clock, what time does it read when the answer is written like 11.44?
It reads 1.38
